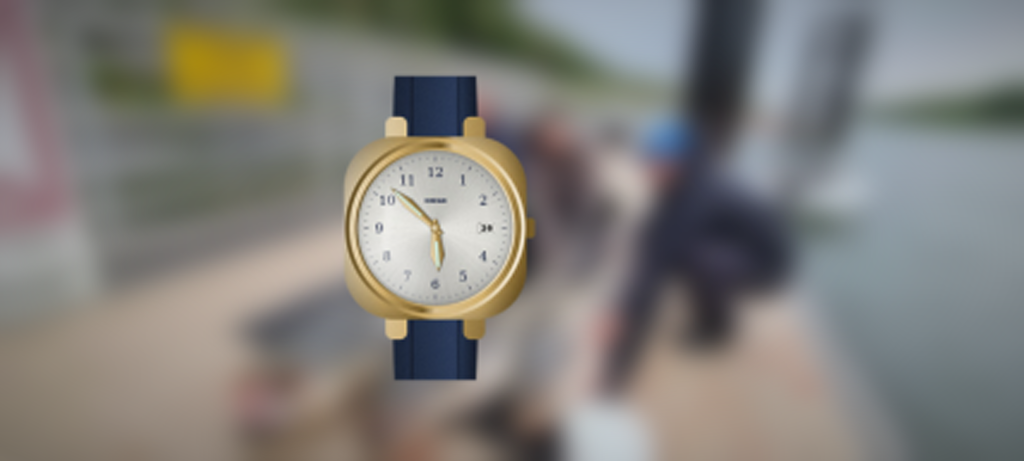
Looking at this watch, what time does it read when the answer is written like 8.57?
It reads 5.52
